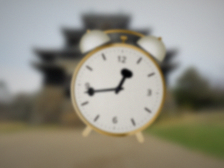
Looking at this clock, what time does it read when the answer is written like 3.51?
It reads 12.43
